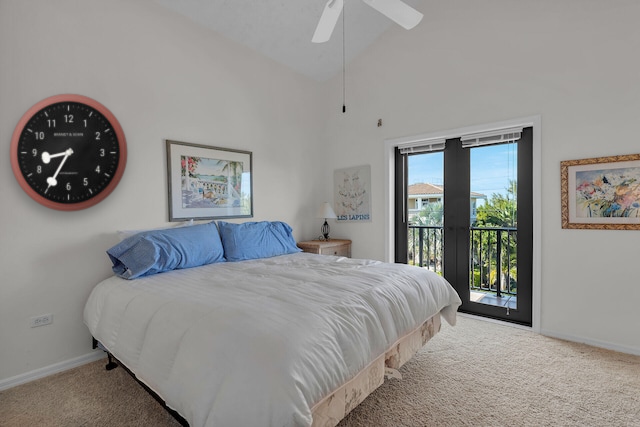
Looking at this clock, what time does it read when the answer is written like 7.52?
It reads 8.35
